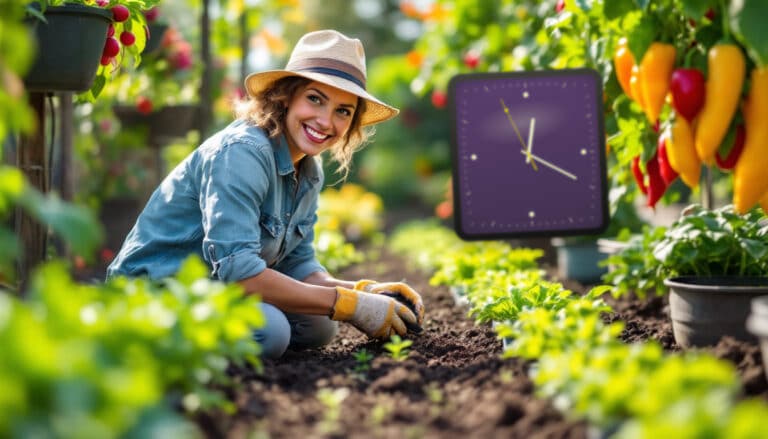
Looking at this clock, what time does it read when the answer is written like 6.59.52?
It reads 12.19.56
